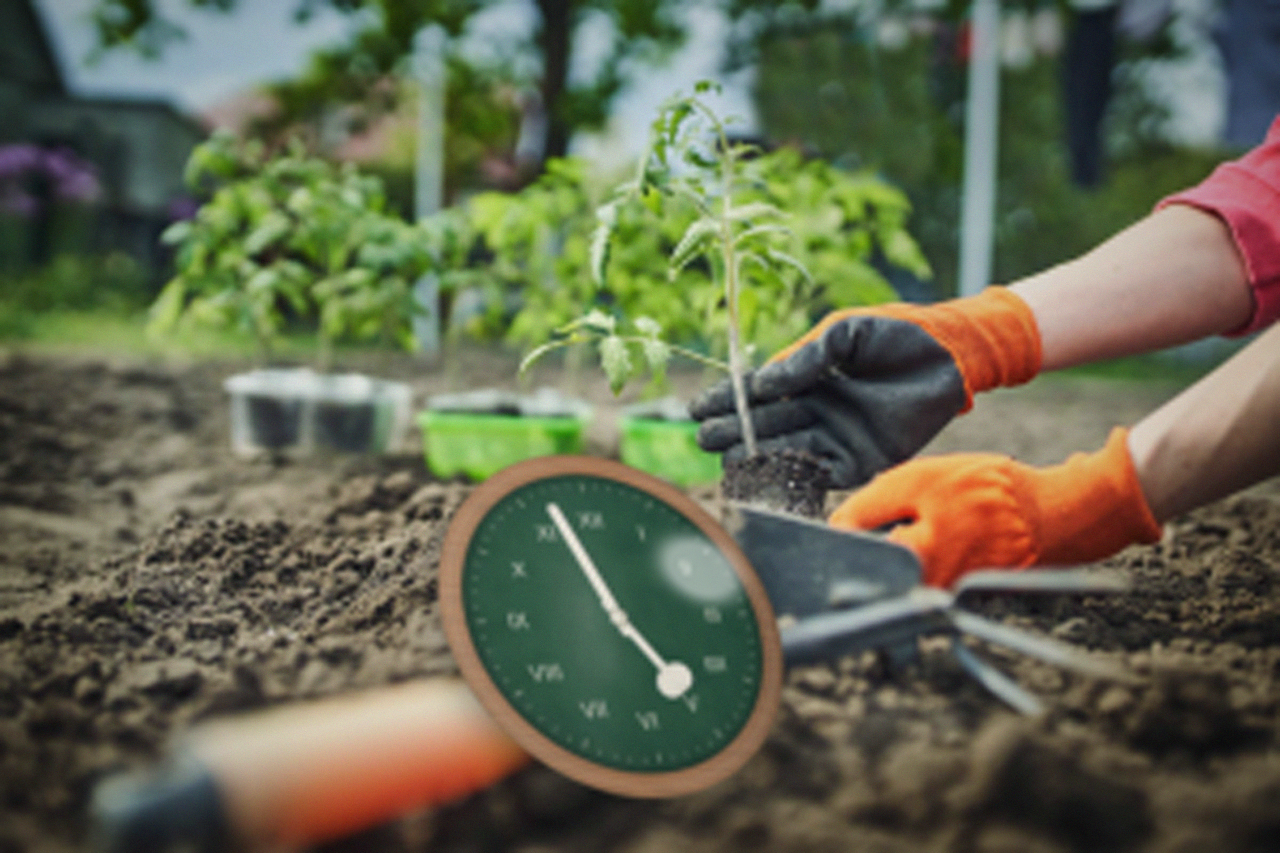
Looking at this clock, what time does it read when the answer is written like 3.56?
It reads 4.57
